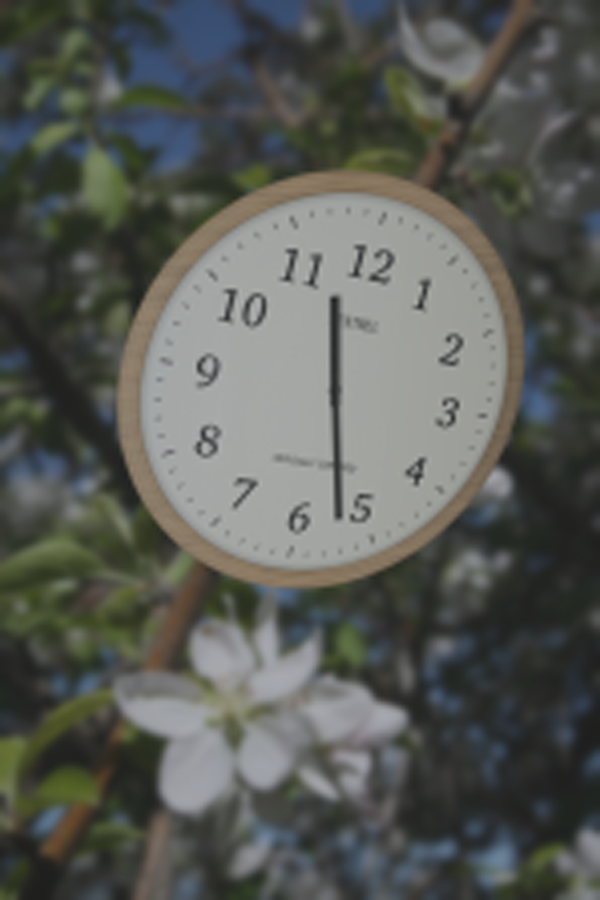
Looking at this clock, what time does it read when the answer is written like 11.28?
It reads 11.27
